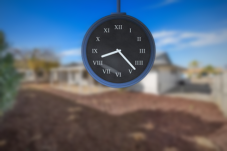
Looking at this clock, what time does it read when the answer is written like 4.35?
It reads 8.23
